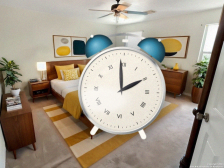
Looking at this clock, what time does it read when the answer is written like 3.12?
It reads 1.59
